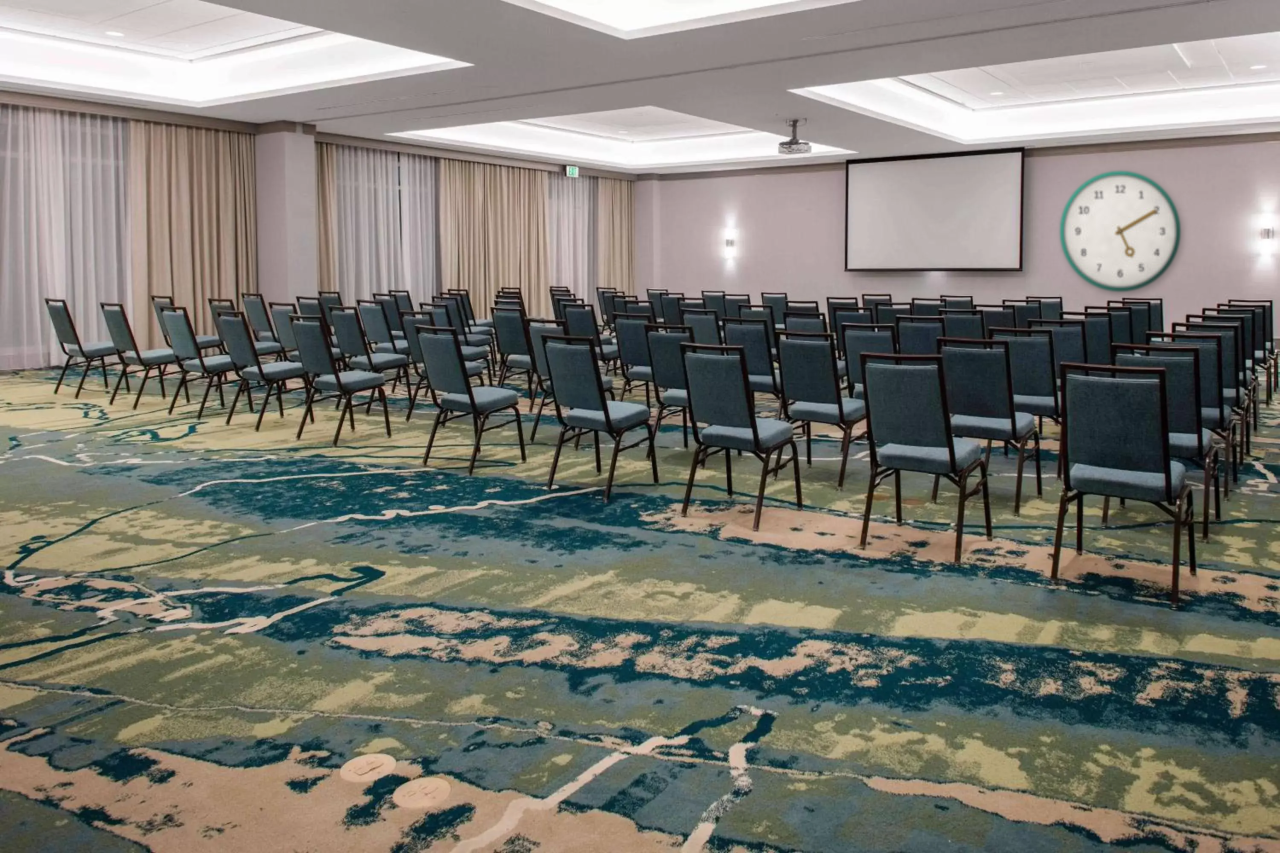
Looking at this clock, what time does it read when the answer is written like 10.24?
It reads 5.10
